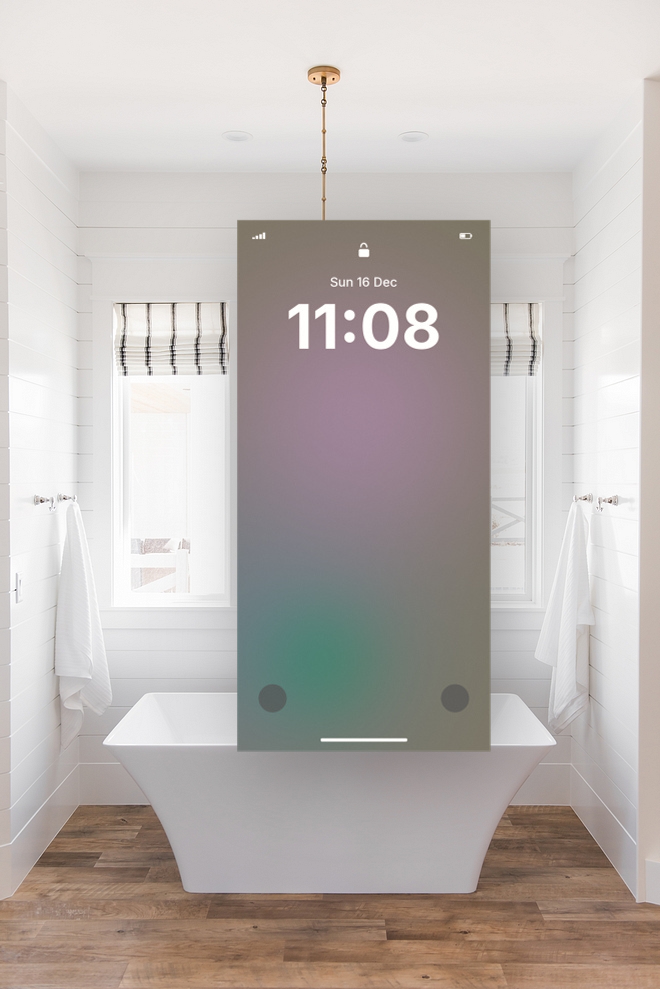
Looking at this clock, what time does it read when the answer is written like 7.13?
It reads 11.08
